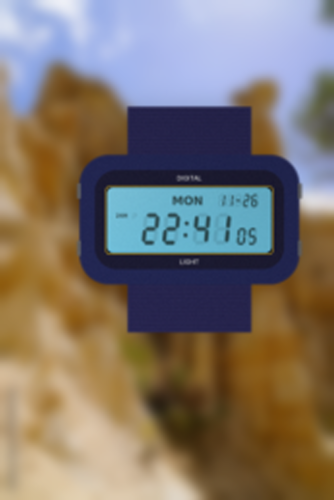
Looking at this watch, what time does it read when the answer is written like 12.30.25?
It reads 22.41.05
